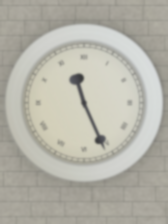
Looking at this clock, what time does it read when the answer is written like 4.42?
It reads 11.26
